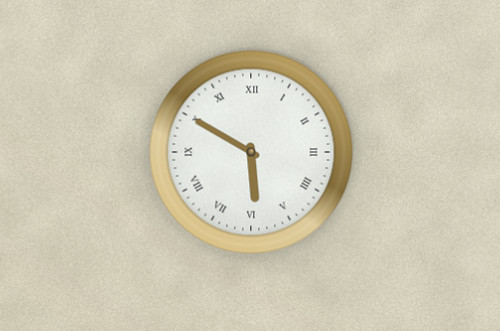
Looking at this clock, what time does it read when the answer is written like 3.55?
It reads 5.50
